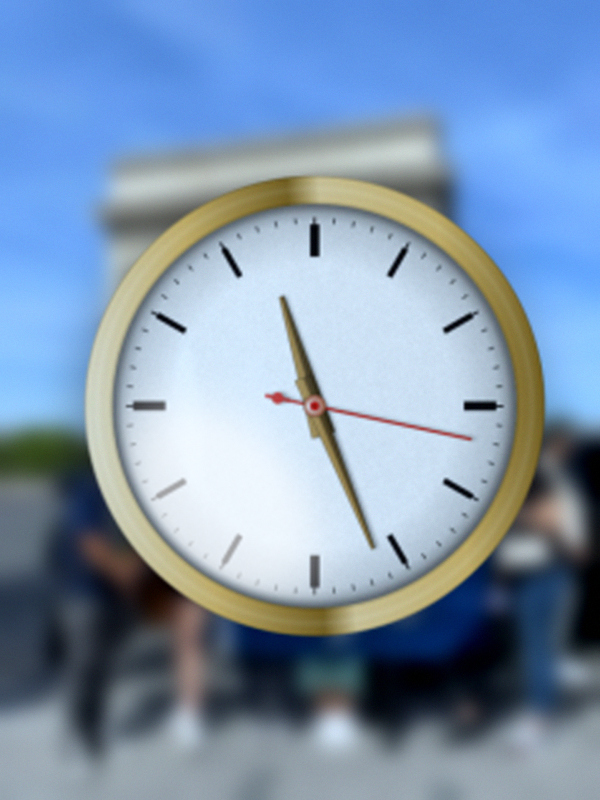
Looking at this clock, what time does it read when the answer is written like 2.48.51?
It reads 11.26.17
